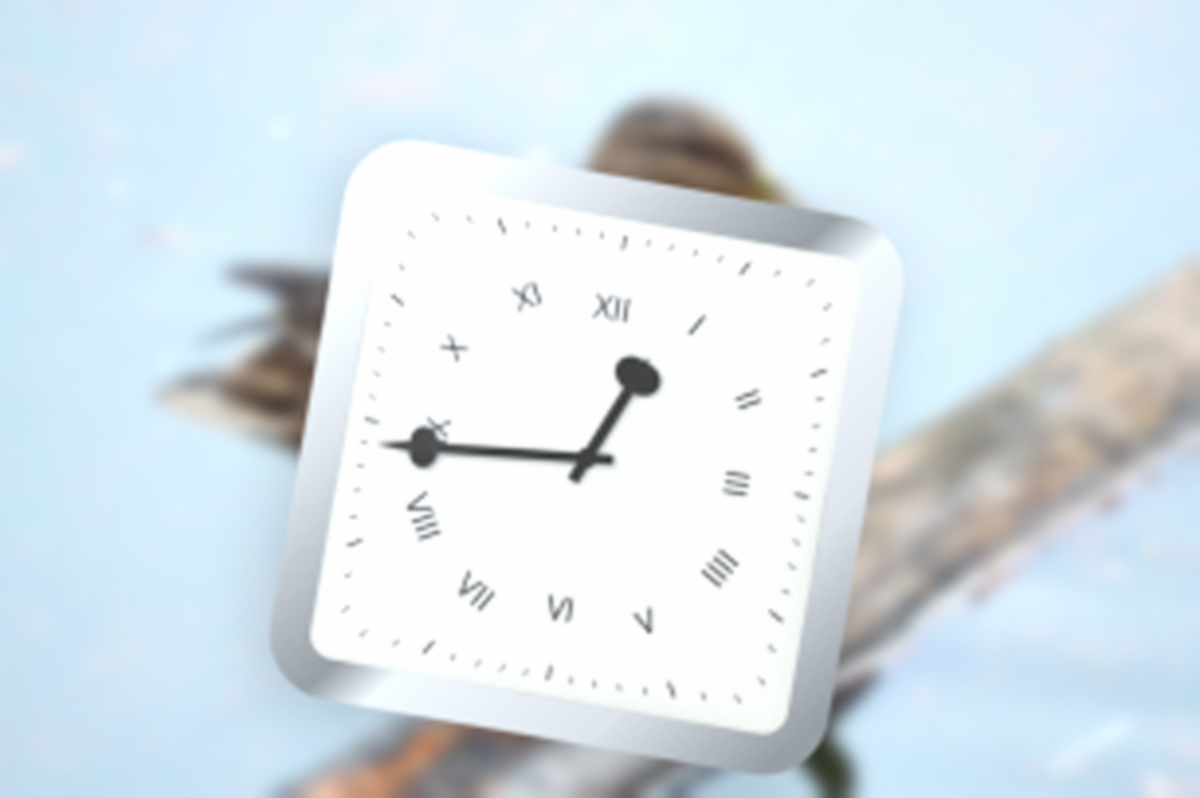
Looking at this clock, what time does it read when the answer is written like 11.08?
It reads 12.44
